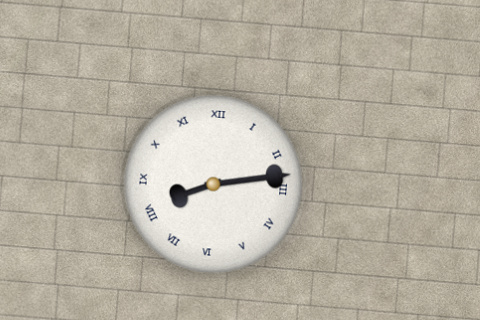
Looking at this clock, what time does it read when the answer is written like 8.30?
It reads 8.13
